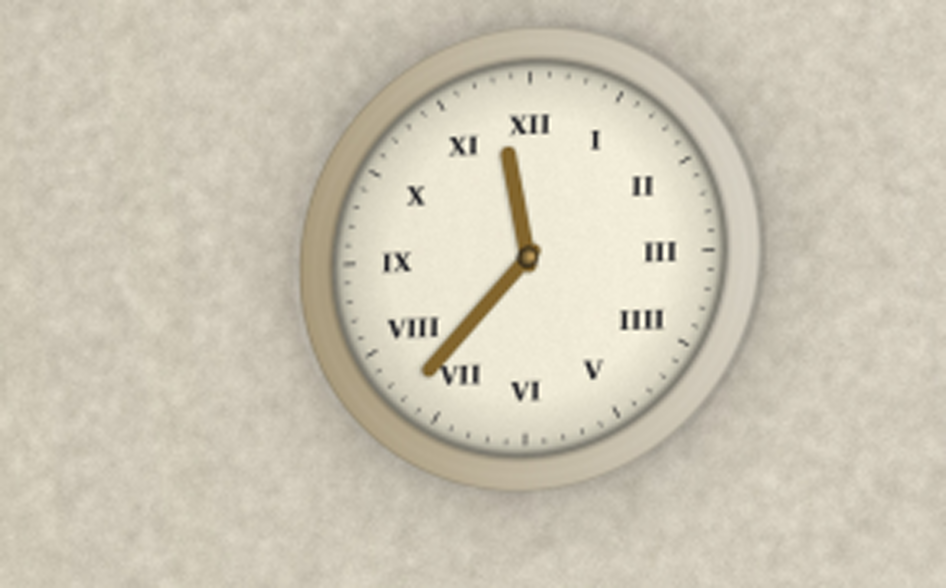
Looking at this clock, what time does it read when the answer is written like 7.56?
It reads 11.37
